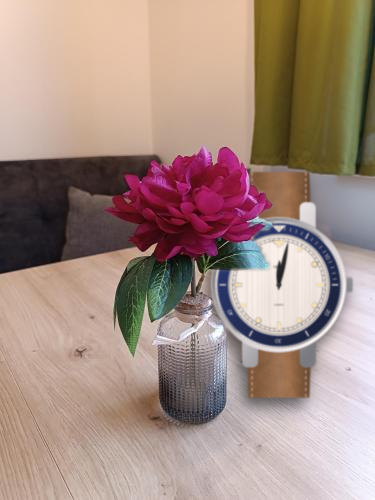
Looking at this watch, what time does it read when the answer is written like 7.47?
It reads 12.02
